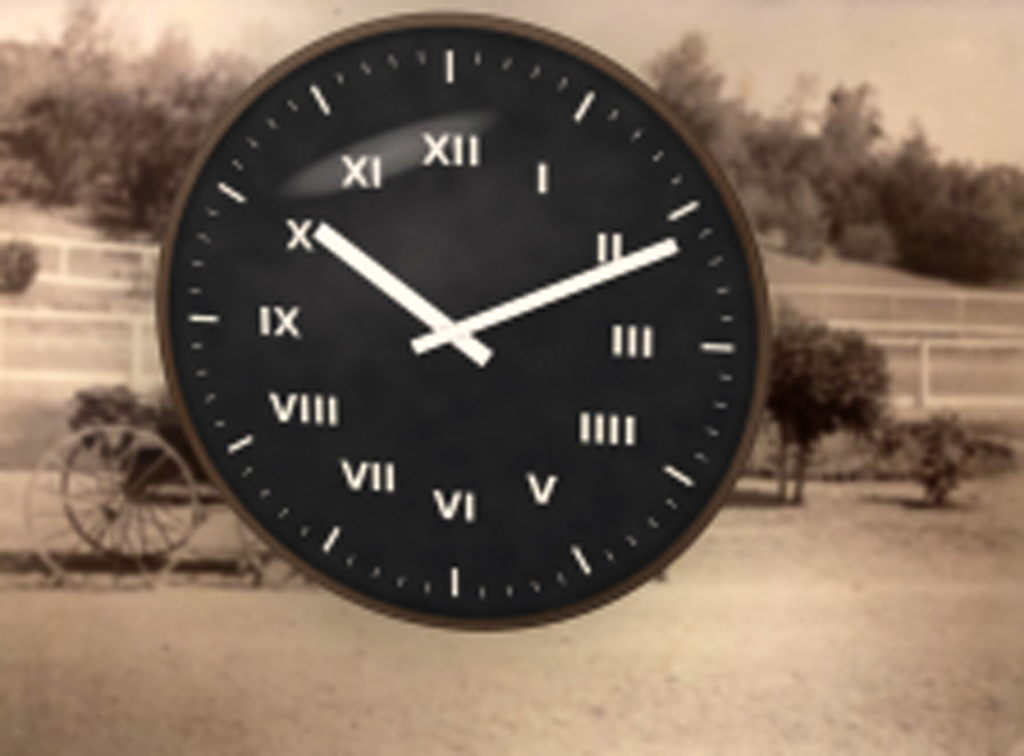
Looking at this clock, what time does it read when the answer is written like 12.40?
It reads 10.11
